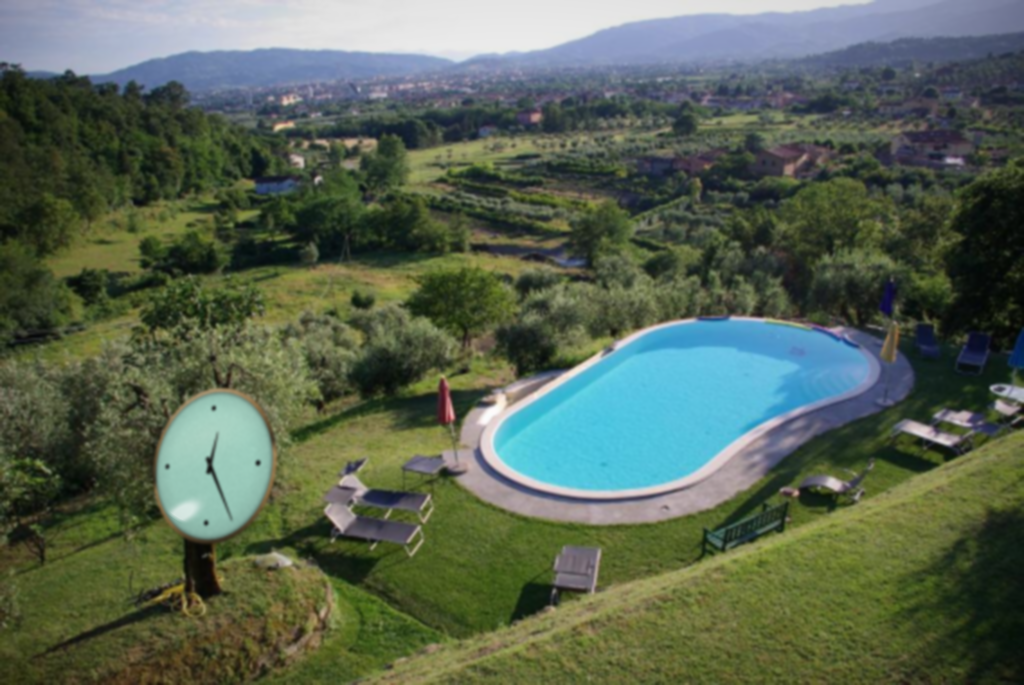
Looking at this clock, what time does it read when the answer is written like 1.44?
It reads 12.25
